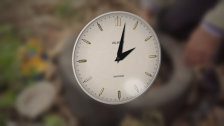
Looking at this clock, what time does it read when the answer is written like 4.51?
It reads 2.02
